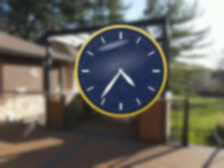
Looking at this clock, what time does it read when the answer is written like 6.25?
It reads 4.36
